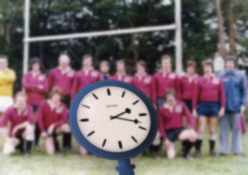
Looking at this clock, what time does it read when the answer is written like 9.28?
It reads 2.18
